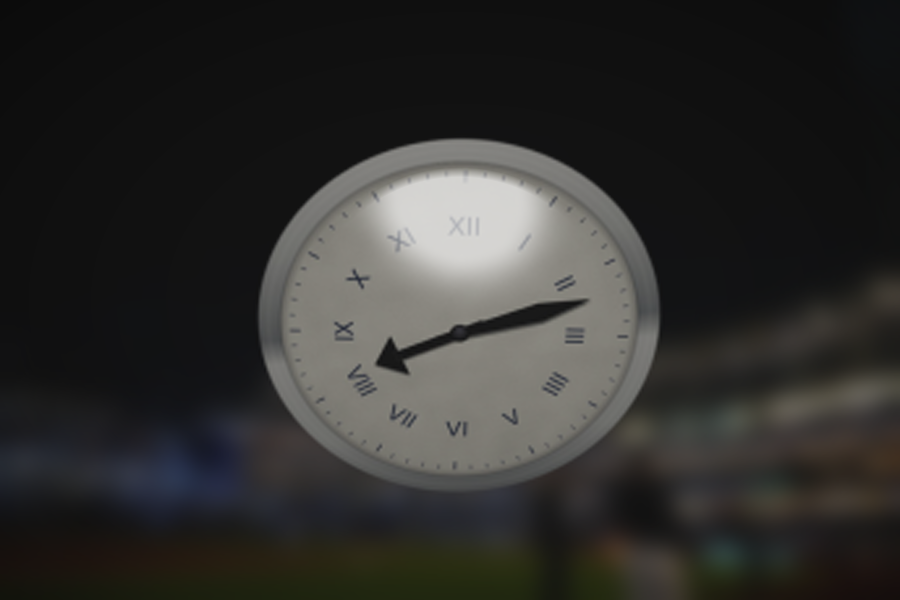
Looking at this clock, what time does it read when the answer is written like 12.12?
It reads 8.12
